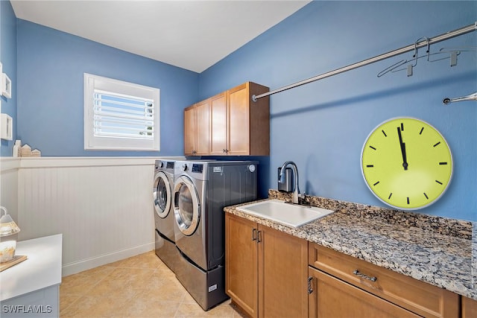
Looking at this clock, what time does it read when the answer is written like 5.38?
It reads 11.59
